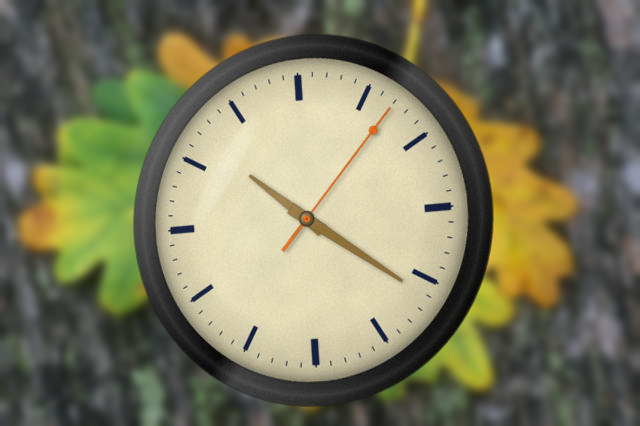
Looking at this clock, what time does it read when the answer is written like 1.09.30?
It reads 10.21.07
